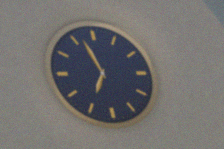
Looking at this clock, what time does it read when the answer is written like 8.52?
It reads 6.57
